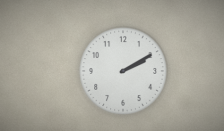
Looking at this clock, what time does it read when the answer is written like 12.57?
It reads 2.10
